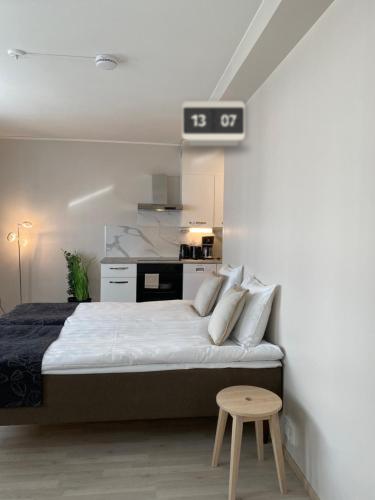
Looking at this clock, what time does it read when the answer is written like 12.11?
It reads 13.07
